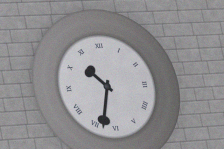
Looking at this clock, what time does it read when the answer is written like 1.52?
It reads 10.33
